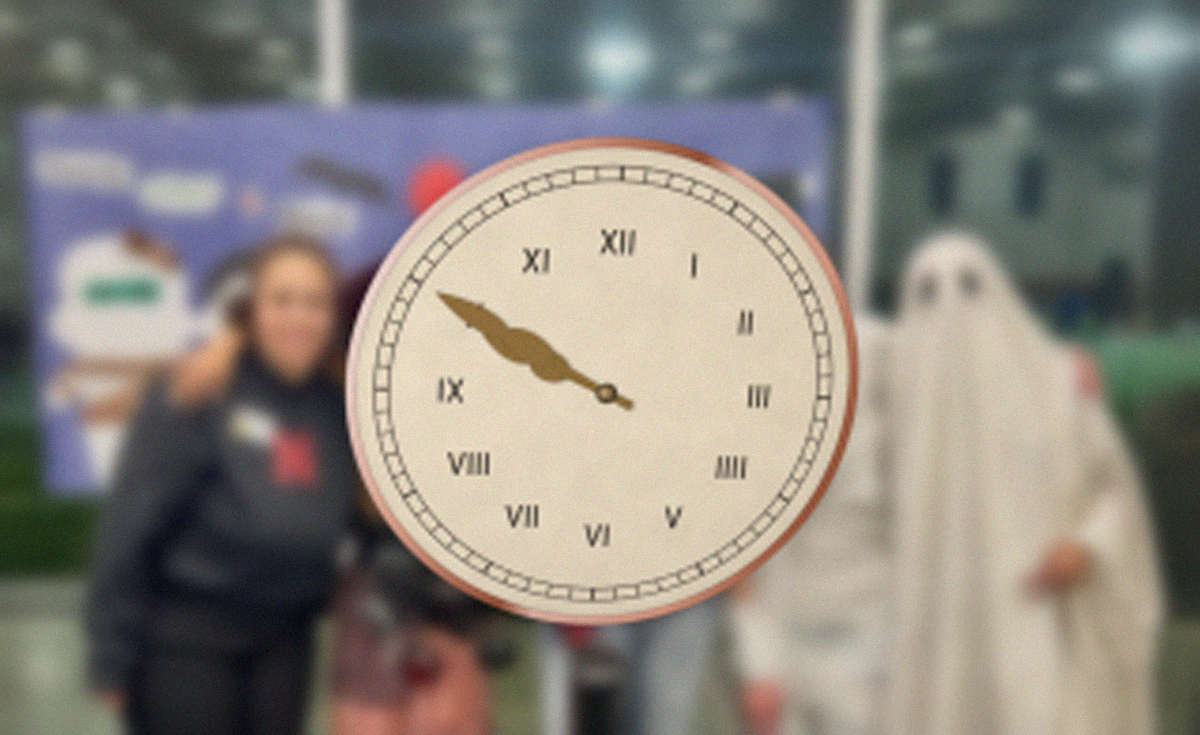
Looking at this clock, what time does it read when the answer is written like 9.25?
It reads 9.50
